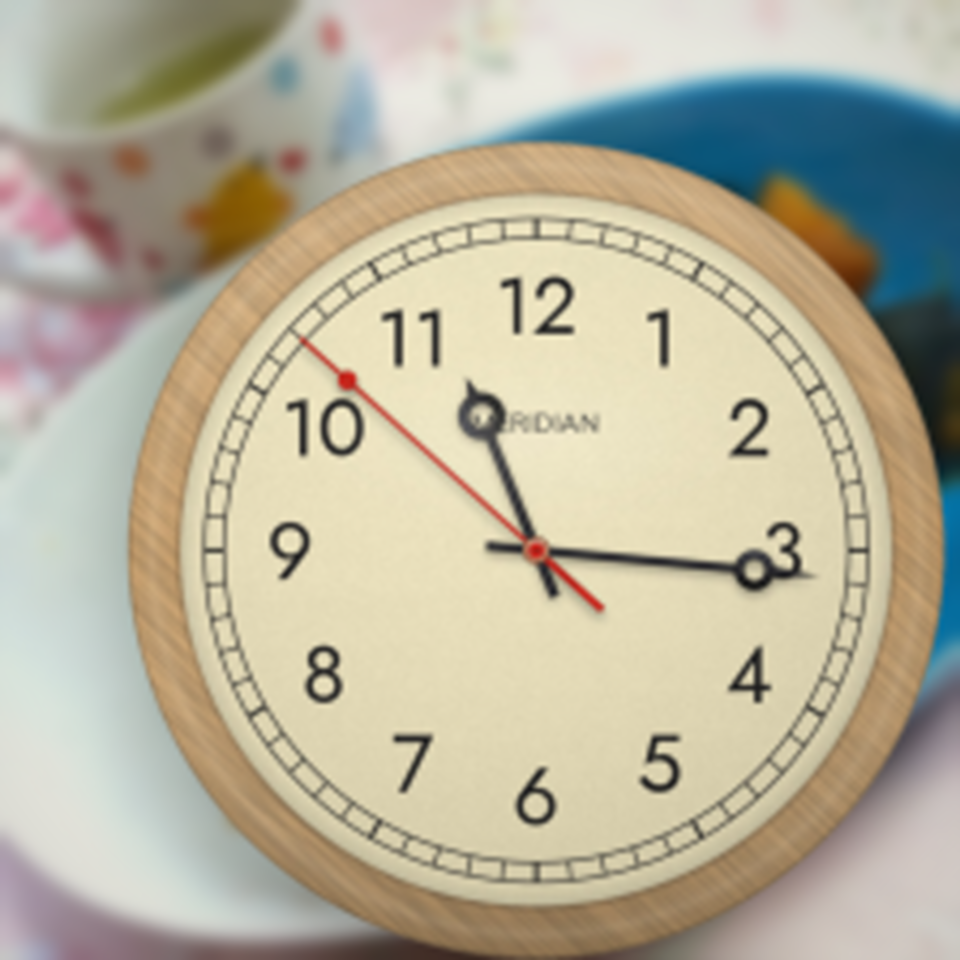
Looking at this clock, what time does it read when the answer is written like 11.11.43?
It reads 11.15.52
